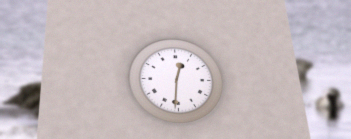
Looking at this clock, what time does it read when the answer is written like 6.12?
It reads 12.31
